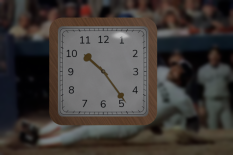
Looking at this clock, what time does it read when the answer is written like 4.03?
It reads 10.24
